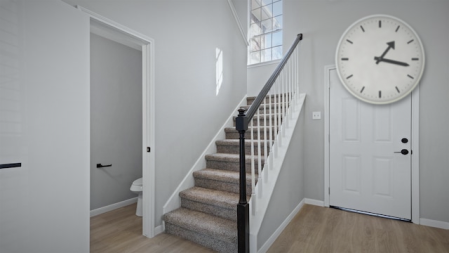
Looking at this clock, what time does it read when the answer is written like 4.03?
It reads 1.17
